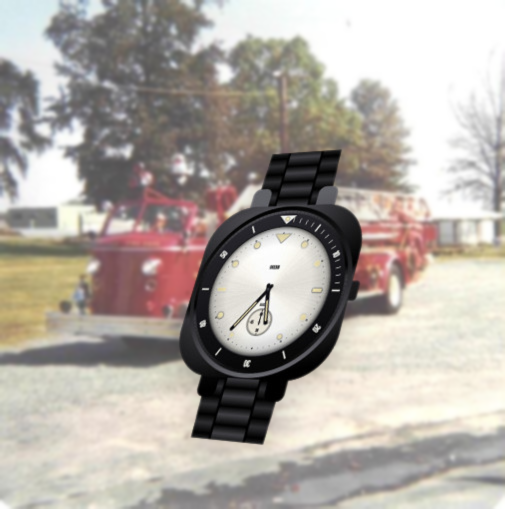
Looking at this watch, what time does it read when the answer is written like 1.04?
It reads 5.36
